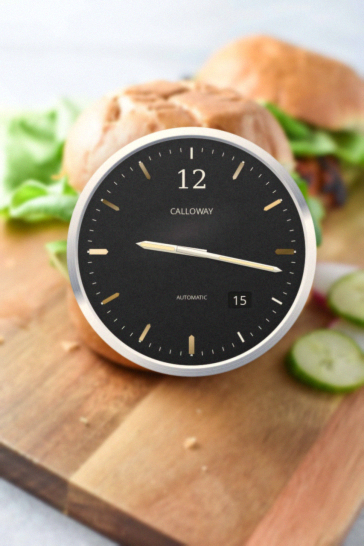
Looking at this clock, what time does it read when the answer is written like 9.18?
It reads 9.17
